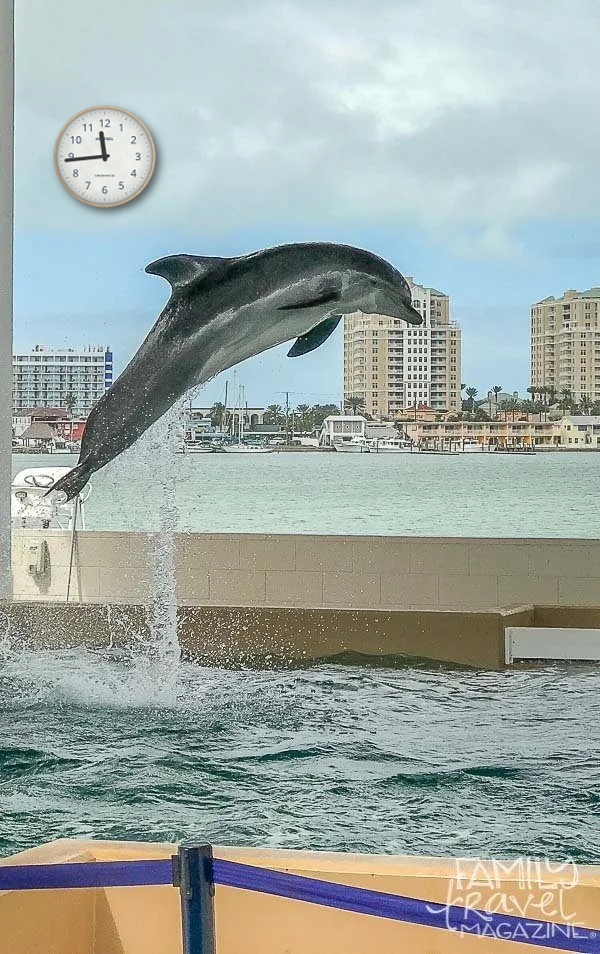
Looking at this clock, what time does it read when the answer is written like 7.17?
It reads 11.44
